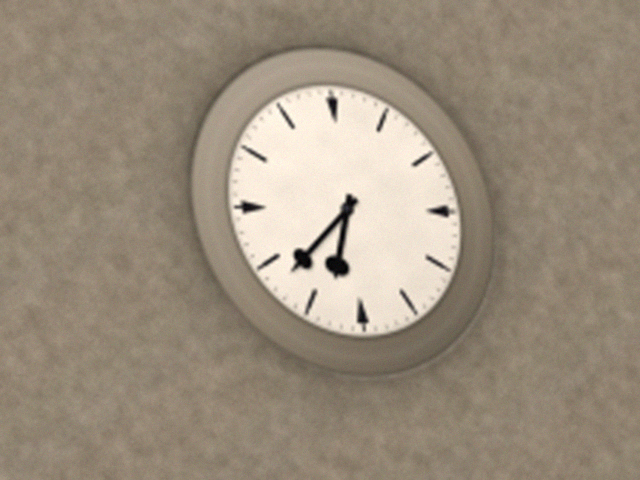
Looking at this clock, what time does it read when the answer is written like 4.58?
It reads 6.38
